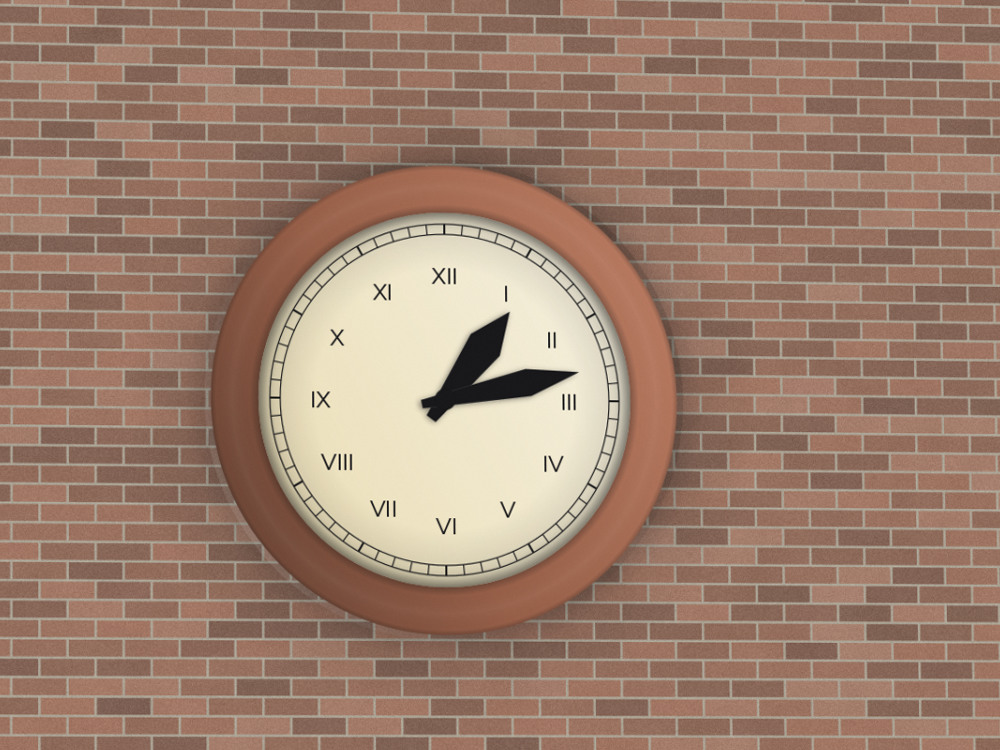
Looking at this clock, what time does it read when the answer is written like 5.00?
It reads 1.13
